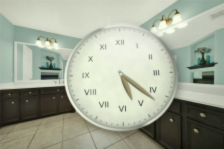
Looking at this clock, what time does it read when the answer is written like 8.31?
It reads 5.22
